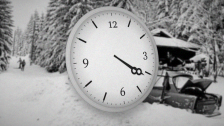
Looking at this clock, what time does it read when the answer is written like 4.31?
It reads 4.21
